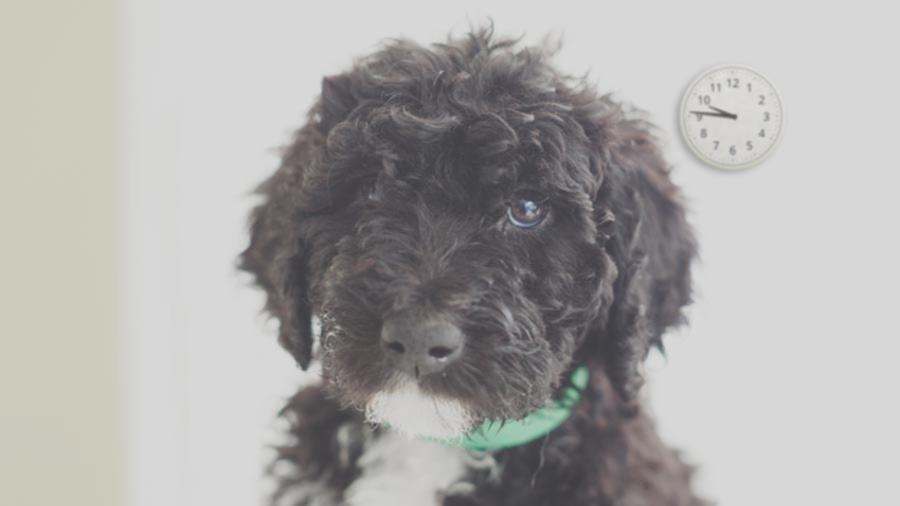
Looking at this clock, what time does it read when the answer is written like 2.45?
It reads 9.46
